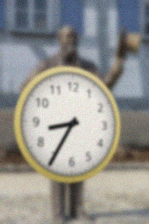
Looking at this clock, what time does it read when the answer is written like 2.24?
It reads 8.35
